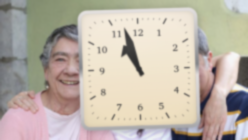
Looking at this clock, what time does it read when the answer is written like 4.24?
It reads 10.57
